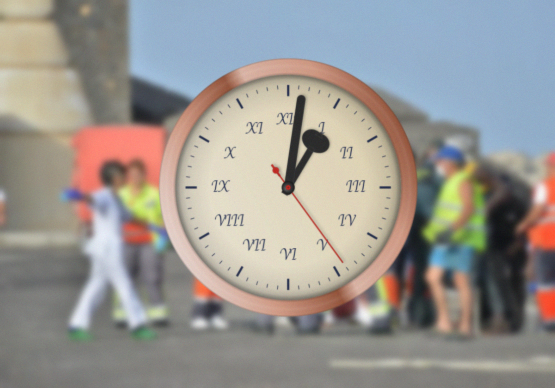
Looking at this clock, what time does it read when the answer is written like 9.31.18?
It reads 1.01.24
